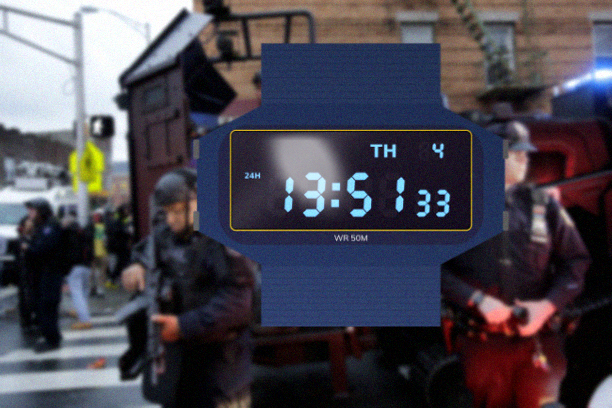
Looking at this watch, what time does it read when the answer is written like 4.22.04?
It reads 13.51.33
